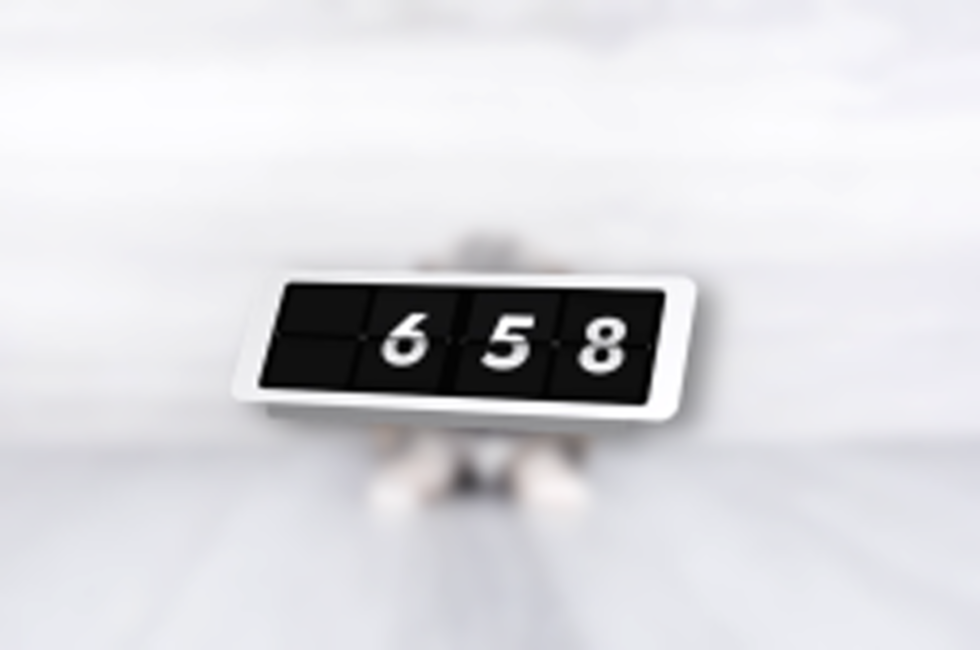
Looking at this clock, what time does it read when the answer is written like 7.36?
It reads 6.58
